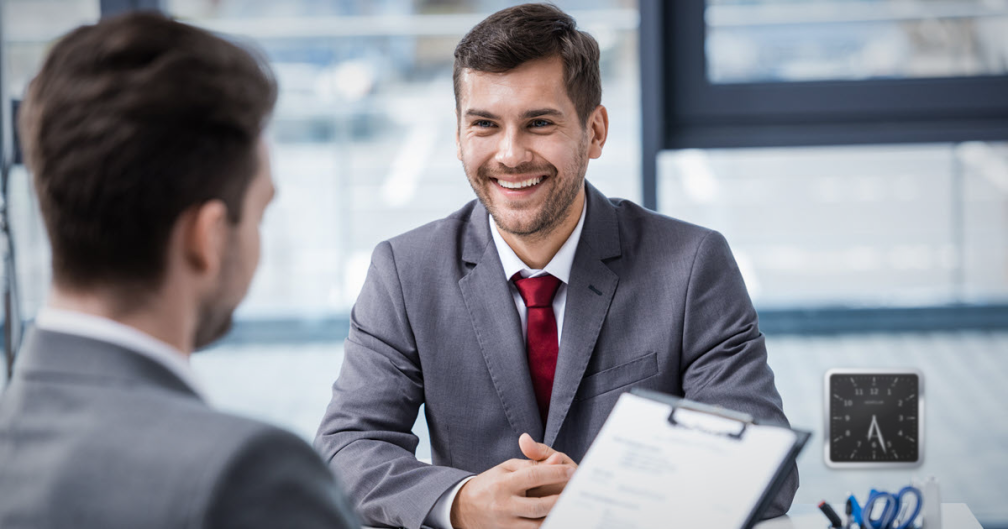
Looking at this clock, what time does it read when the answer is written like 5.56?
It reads 6.27
